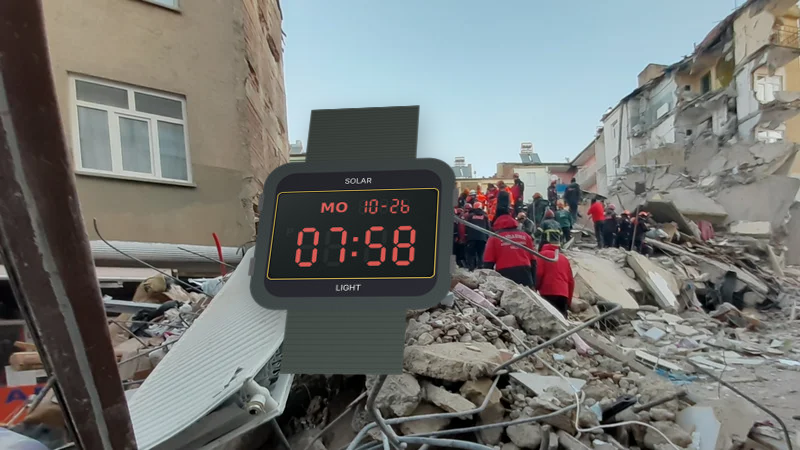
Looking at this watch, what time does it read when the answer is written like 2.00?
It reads 7.58
